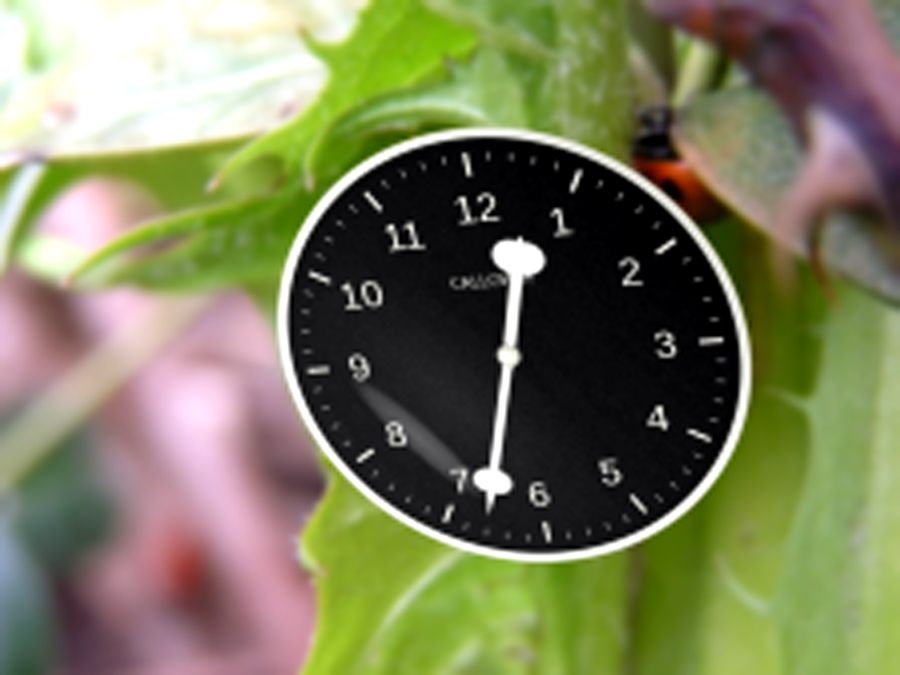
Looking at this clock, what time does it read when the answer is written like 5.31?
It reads 12.33
